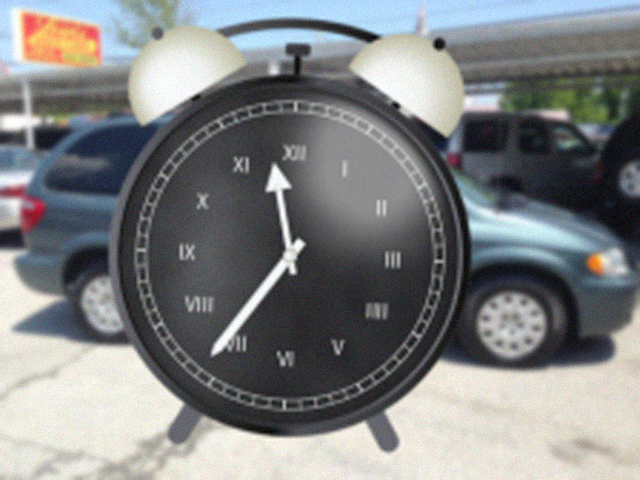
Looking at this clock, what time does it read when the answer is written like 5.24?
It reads 11.36
